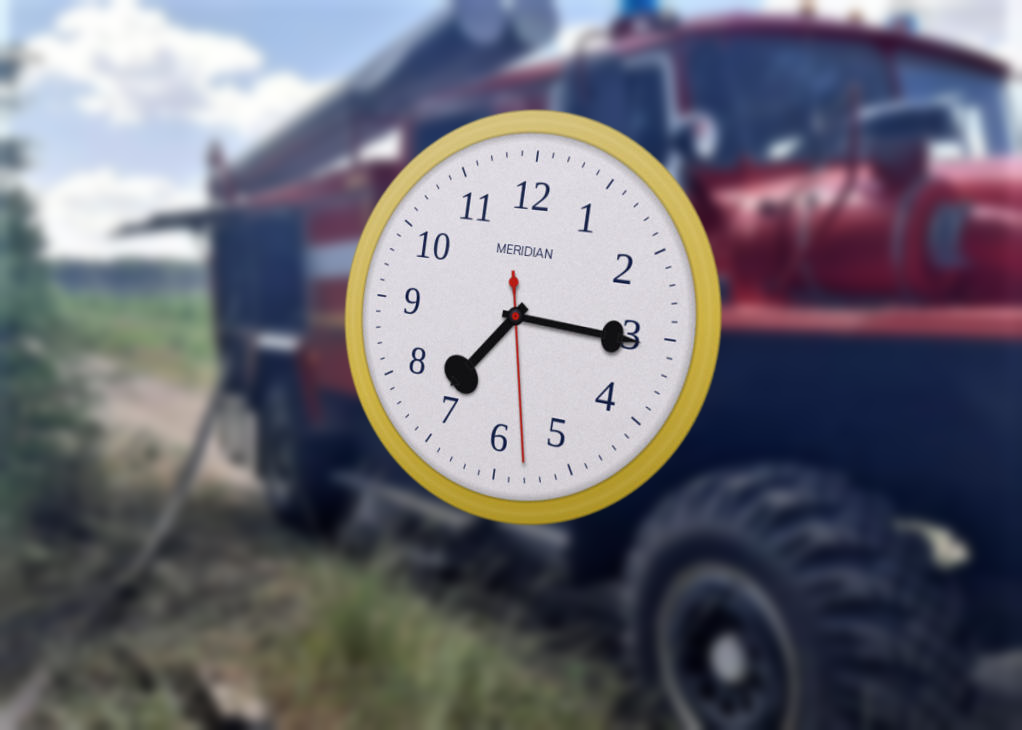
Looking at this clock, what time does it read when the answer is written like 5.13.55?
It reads 7.15.28
